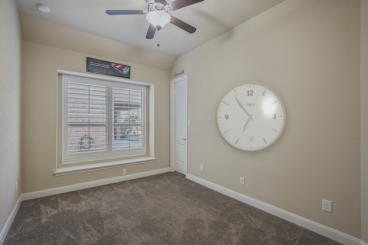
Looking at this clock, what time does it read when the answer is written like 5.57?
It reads 6.54
